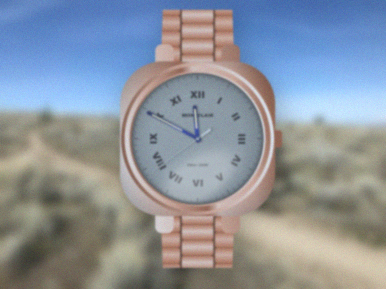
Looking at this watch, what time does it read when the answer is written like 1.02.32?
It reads 11.49.39
